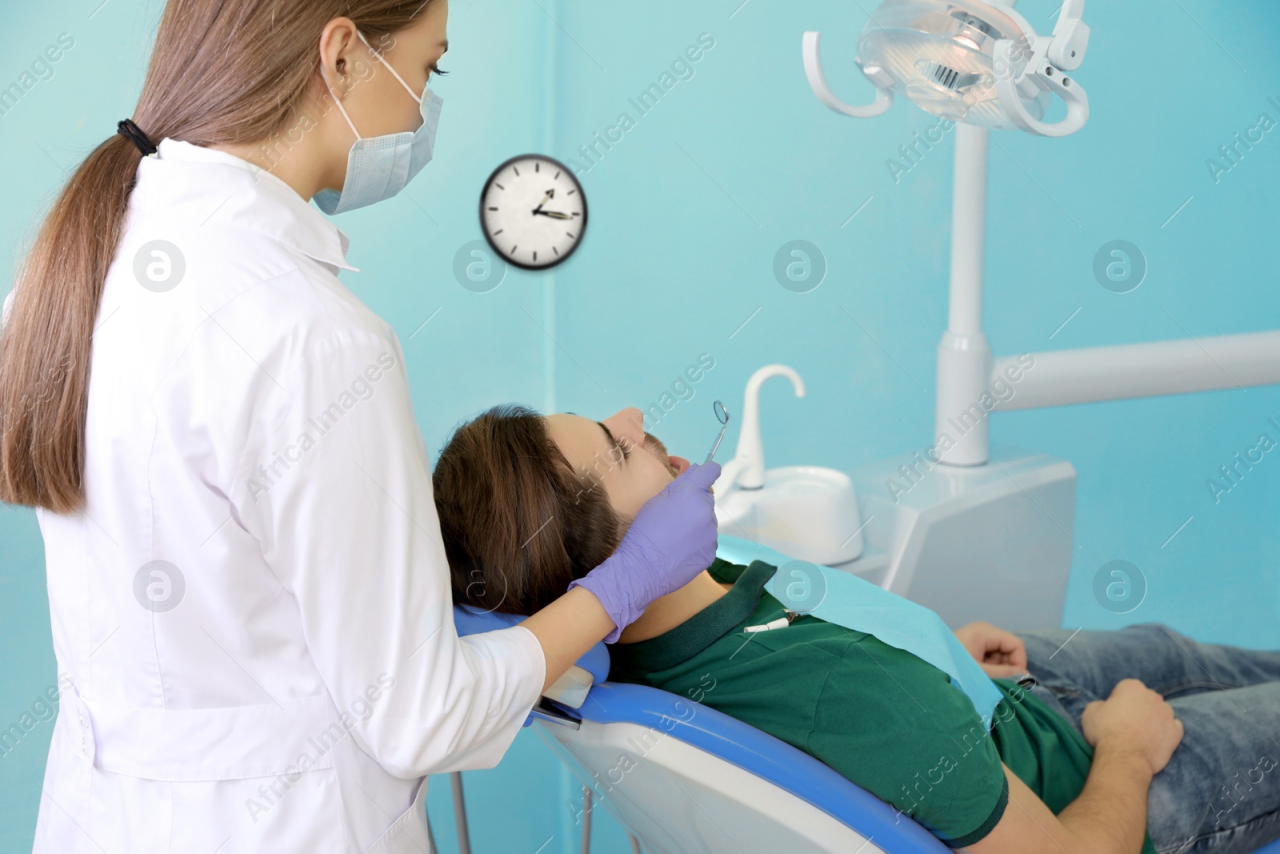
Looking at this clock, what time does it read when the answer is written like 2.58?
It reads 1.16
